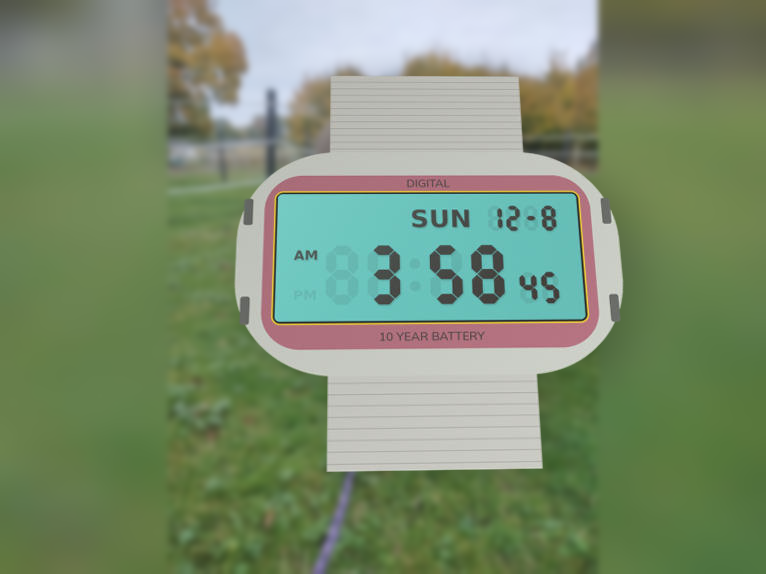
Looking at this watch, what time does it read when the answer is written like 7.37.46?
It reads 3.58.45
